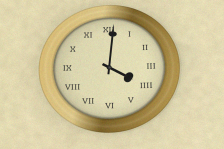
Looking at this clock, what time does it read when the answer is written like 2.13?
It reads 4.01
